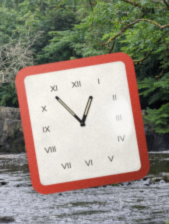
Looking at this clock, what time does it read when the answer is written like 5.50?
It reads 12.54
